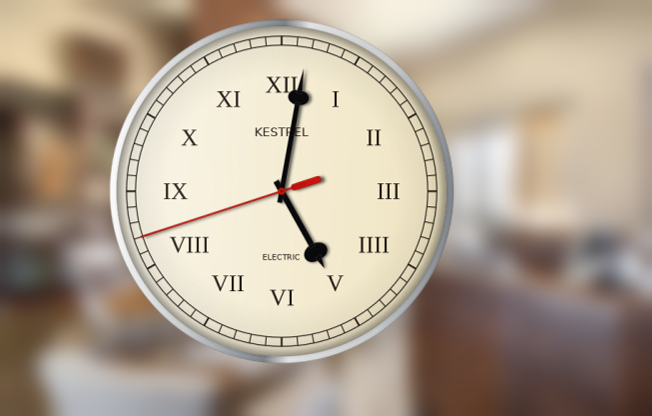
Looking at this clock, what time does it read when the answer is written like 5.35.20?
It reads 5.01.42
